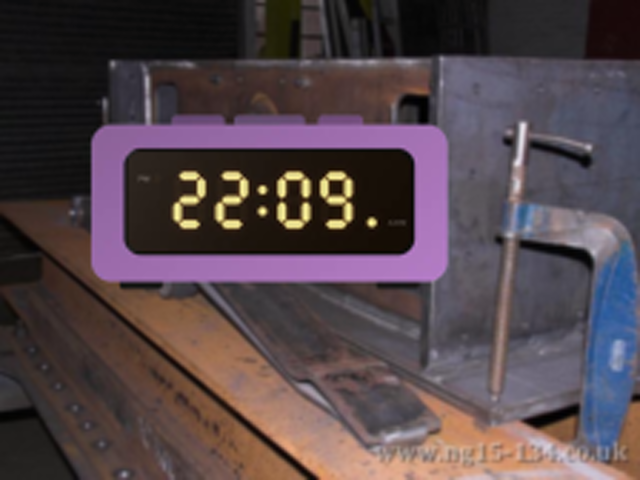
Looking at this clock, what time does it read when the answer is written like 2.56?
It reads 22.09
